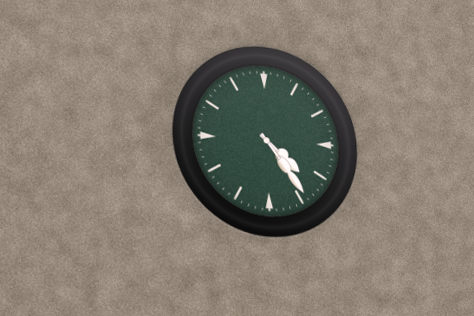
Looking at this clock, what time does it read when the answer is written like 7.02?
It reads 4.24
